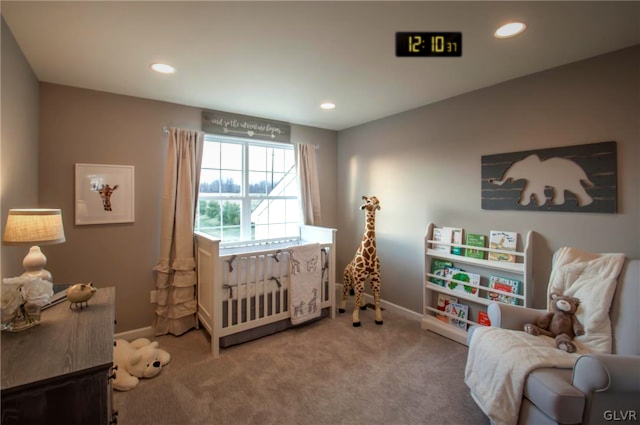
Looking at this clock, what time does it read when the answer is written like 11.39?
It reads 12.10
